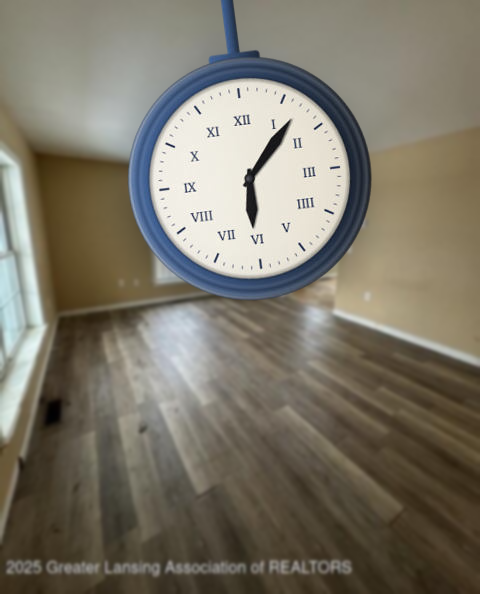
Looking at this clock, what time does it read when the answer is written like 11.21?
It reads 6.07
